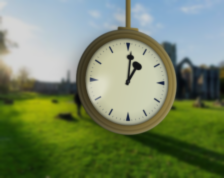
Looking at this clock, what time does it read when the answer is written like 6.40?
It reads 1.01
